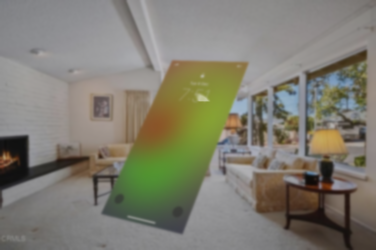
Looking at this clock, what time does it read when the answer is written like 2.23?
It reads 7.51
